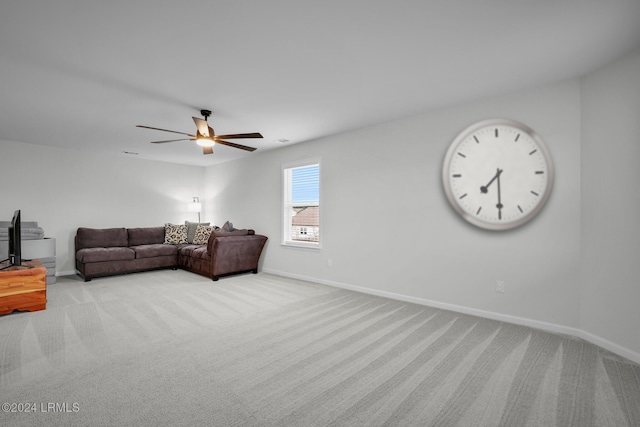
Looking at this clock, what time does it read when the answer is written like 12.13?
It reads 7.30
